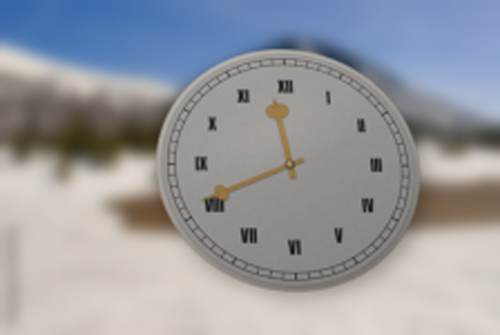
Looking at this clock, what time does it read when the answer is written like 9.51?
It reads 11.41
